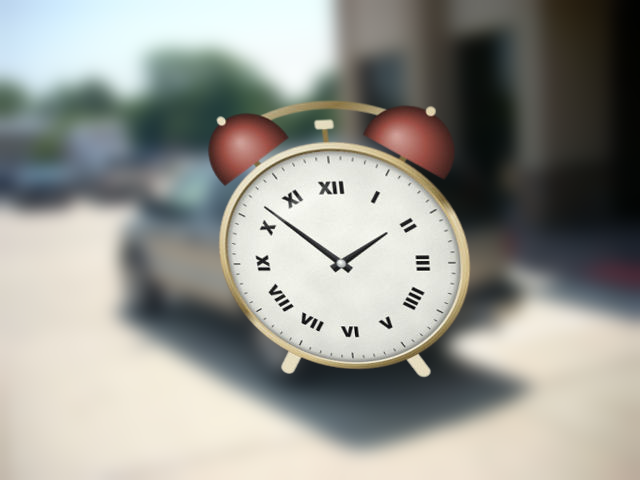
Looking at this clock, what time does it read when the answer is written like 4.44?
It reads 1.52
